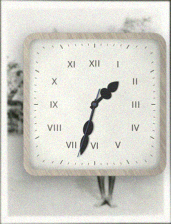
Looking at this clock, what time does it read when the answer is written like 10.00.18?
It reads 1.32.33
